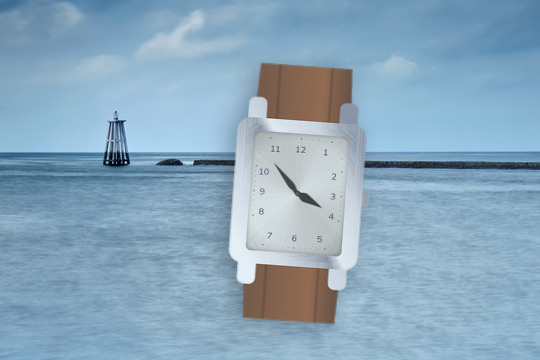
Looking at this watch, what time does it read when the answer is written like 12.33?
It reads 3.53
